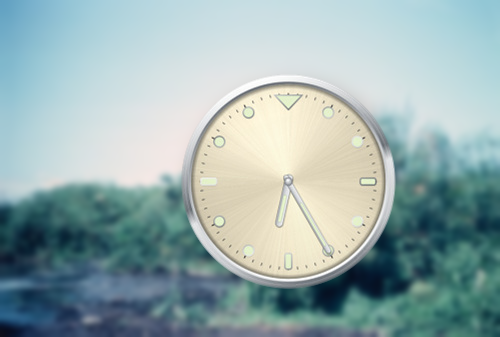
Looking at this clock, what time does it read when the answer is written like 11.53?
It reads 6.25
